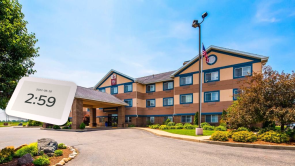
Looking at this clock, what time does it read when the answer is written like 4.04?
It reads 2.59
